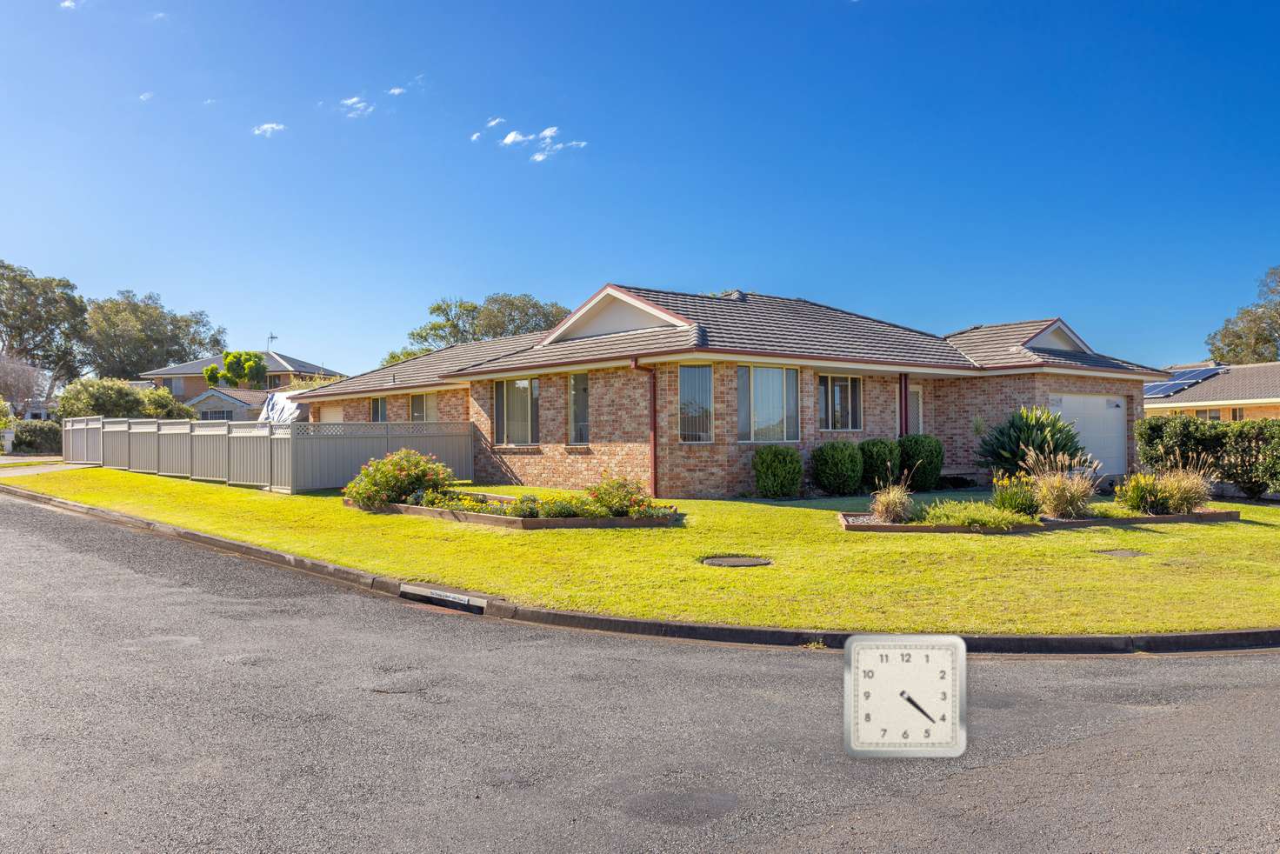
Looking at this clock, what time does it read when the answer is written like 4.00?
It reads 4.22
